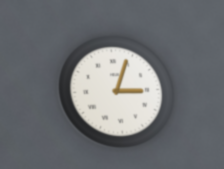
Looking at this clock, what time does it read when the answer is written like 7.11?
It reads 3.04
